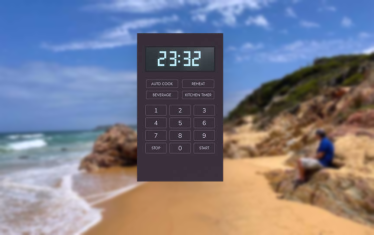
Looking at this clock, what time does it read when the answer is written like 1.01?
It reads 23.32
